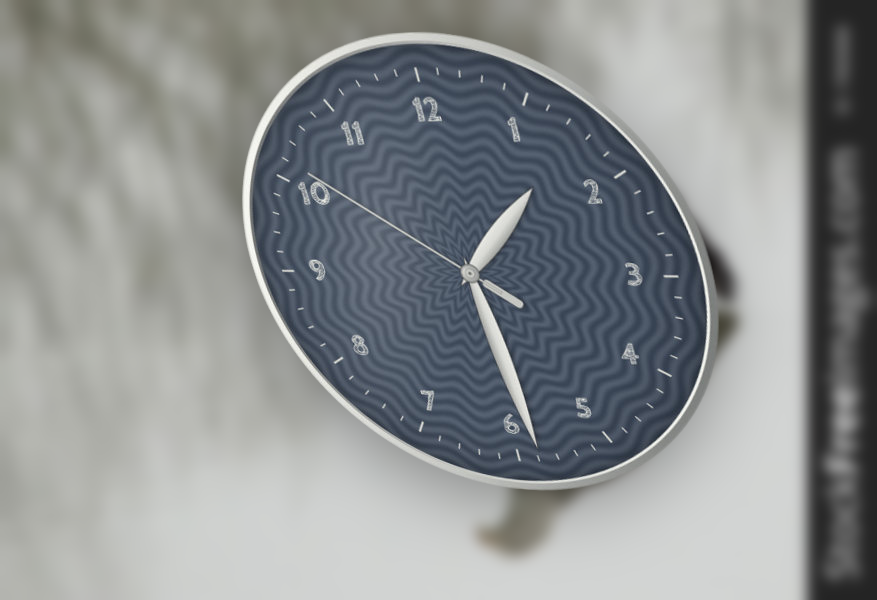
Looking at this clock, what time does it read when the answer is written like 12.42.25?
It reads 1.28.51
